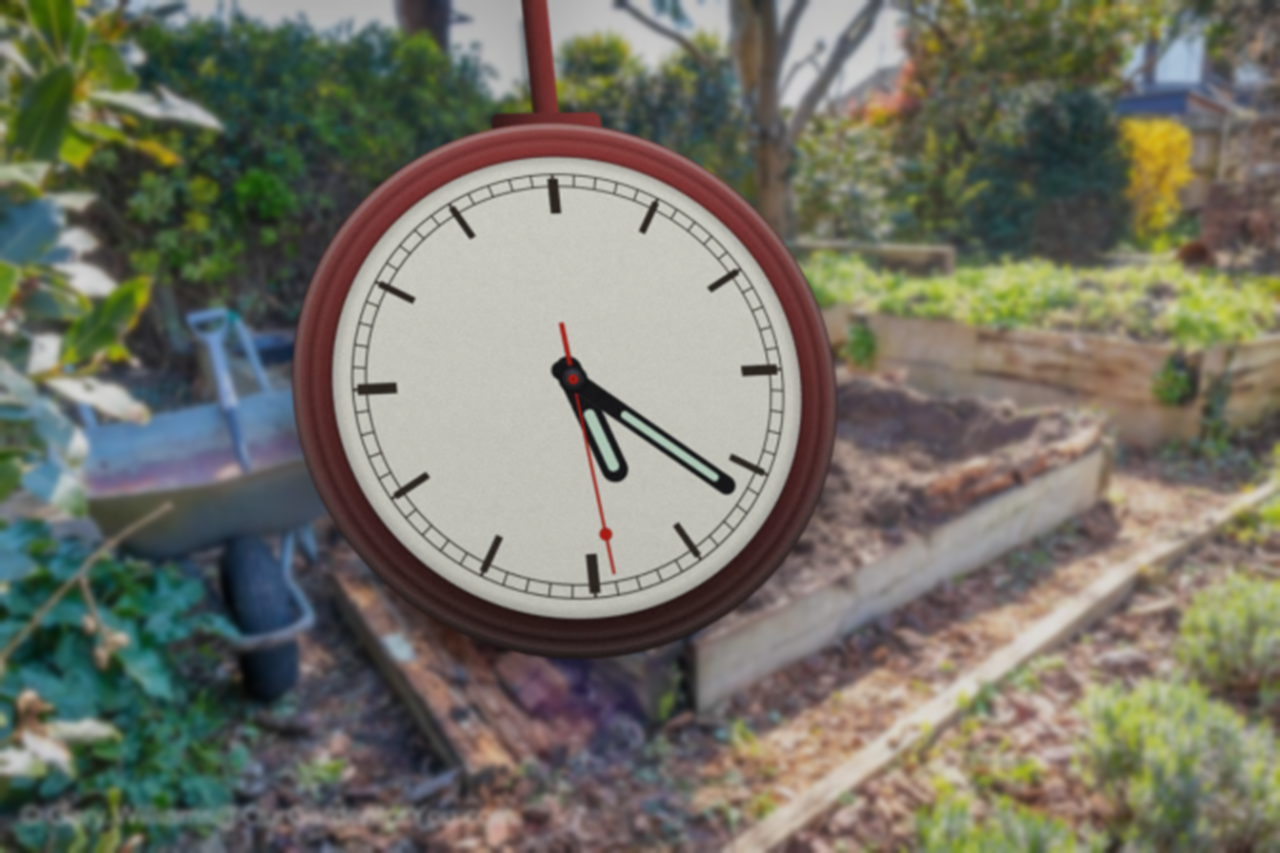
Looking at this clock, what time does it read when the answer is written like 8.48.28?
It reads 5.21.29
